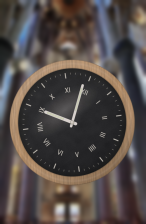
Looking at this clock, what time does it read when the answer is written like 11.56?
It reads 8.59
